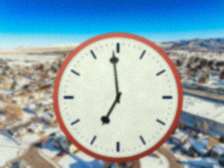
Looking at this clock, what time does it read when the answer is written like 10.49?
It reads 6.59
